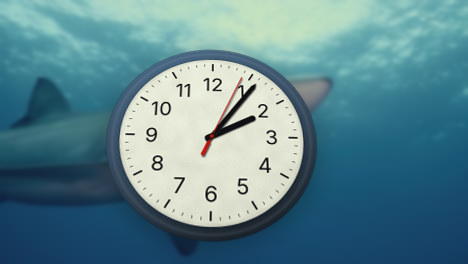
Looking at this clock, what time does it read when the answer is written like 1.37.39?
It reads 2.06.04
